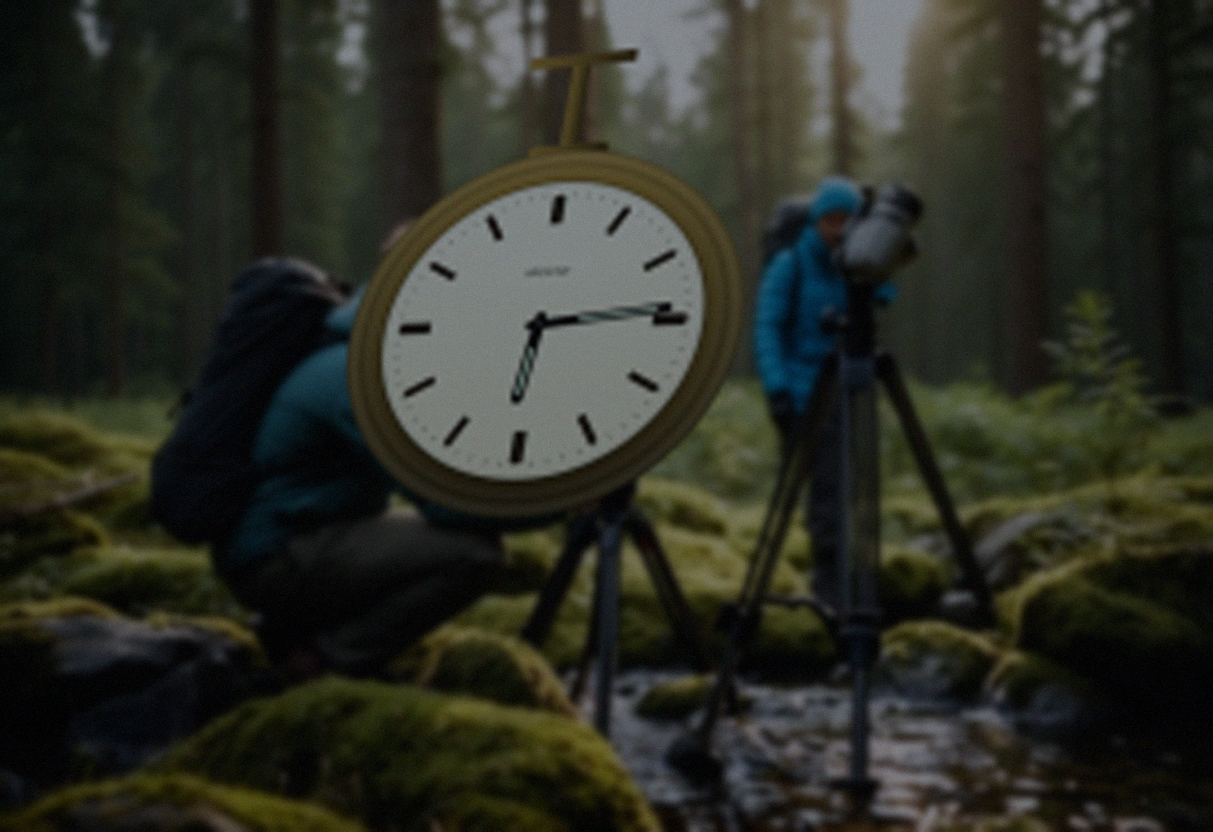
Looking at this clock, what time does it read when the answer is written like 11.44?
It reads 6.14
